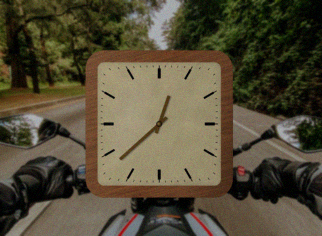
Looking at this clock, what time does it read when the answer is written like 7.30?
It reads 12.38
